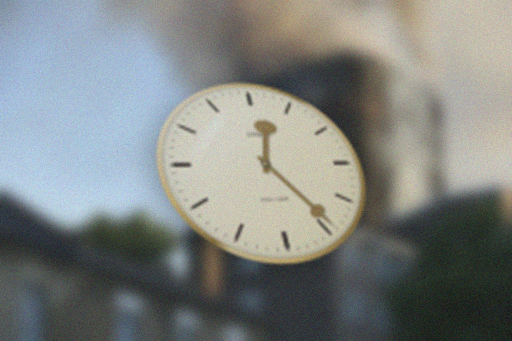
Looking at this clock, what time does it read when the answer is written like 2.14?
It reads 12.24
